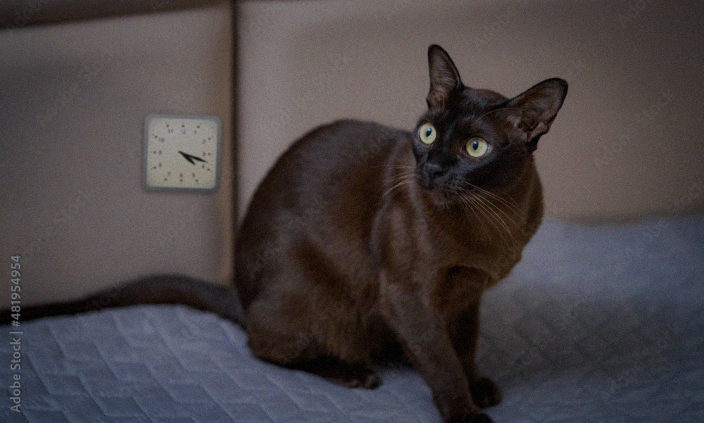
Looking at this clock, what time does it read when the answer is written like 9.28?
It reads 4.18
